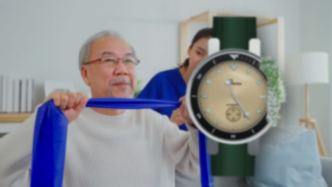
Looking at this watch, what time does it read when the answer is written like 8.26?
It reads 11.24
